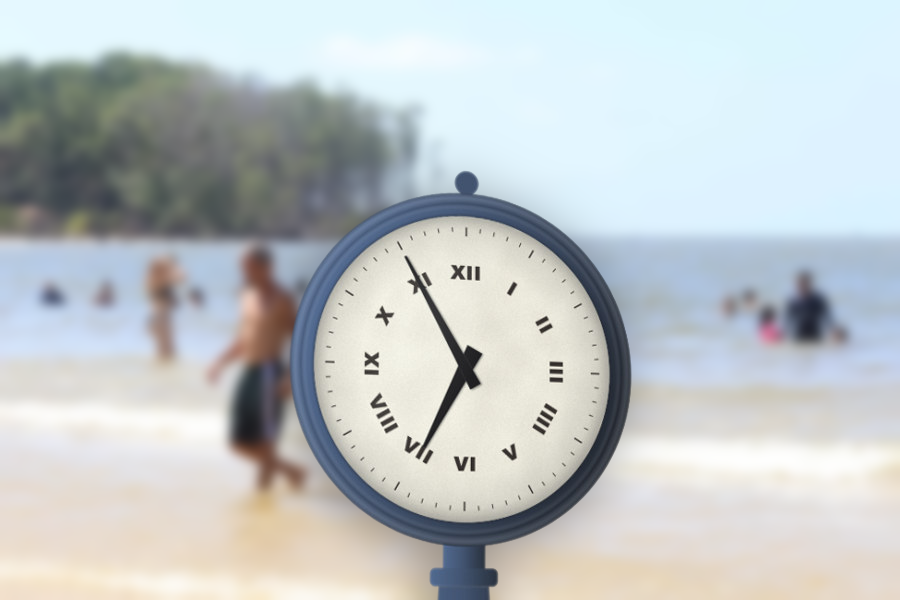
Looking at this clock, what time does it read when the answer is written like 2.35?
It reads 6.55
